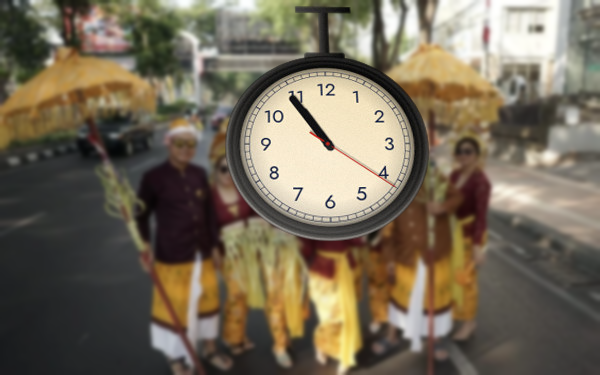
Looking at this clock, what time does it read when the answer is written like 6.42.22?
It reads 10.54.21
